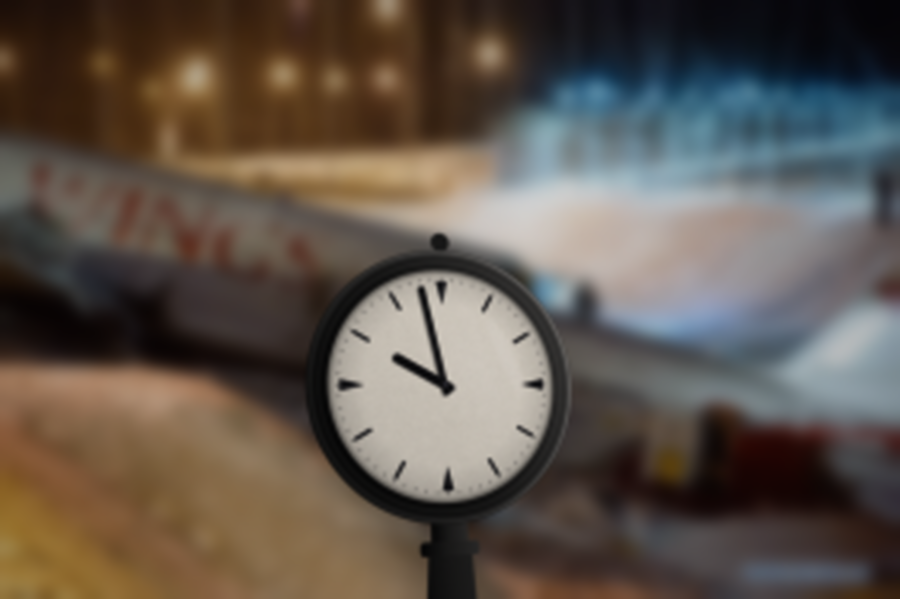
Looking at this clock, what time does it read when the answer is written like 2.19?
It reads 9.58
